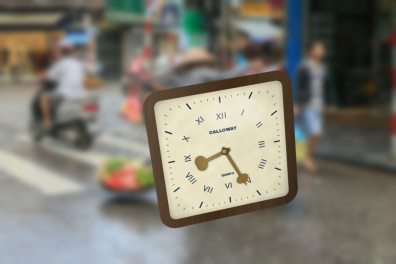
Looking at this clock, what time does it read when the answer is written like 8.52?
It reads 8.26
